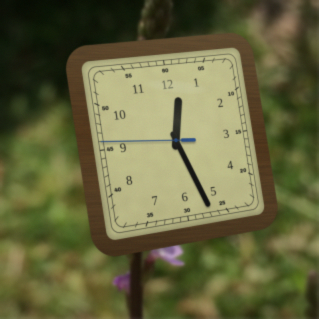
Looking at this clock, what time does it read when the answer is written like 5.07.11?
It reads 12.26.46
